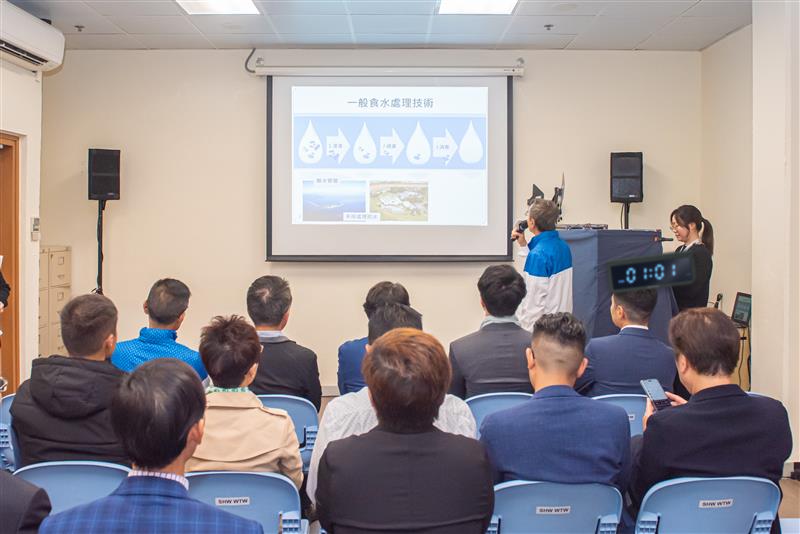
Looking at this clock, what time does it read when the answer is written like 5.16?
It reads 1.01
